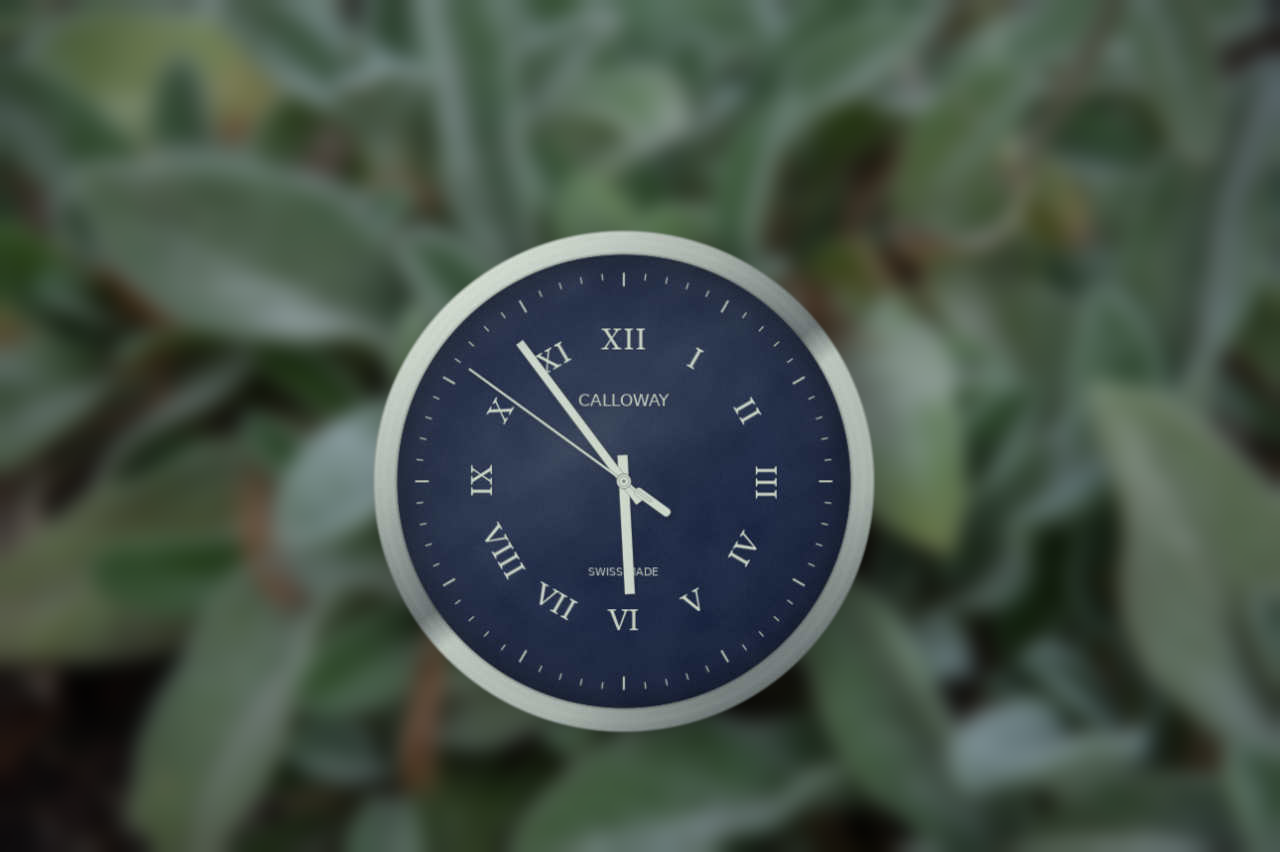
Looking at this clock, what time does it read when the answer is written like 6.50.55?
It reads 5.53.51
